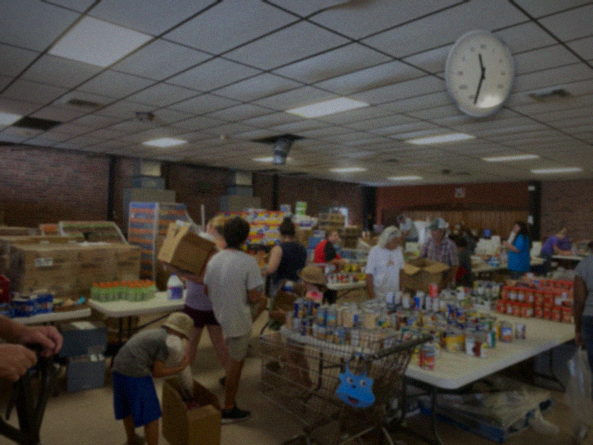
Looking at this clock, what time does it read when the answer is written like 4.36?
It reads 11.33
